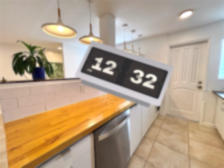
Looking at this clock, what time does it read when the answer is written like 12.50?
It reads 12.32
